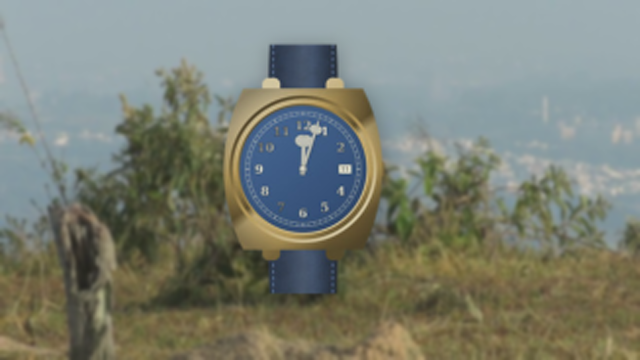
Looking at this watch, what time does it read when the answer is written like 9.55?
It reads 12.03
